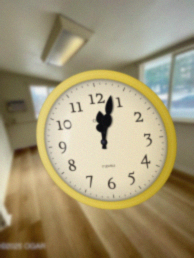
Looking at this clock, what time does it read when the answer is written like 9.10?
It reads 12.03
